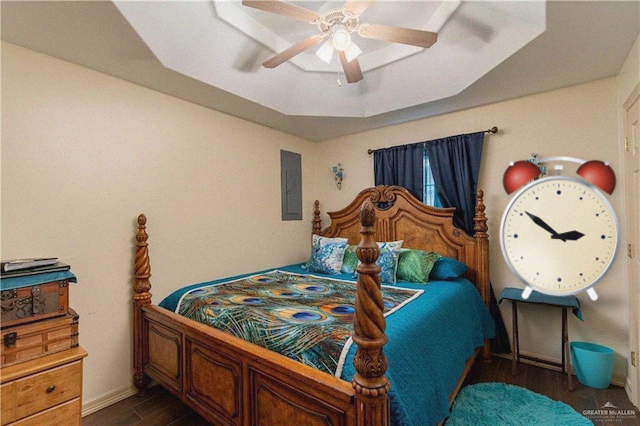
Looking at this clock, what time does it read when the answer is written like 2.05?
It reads 2.51
